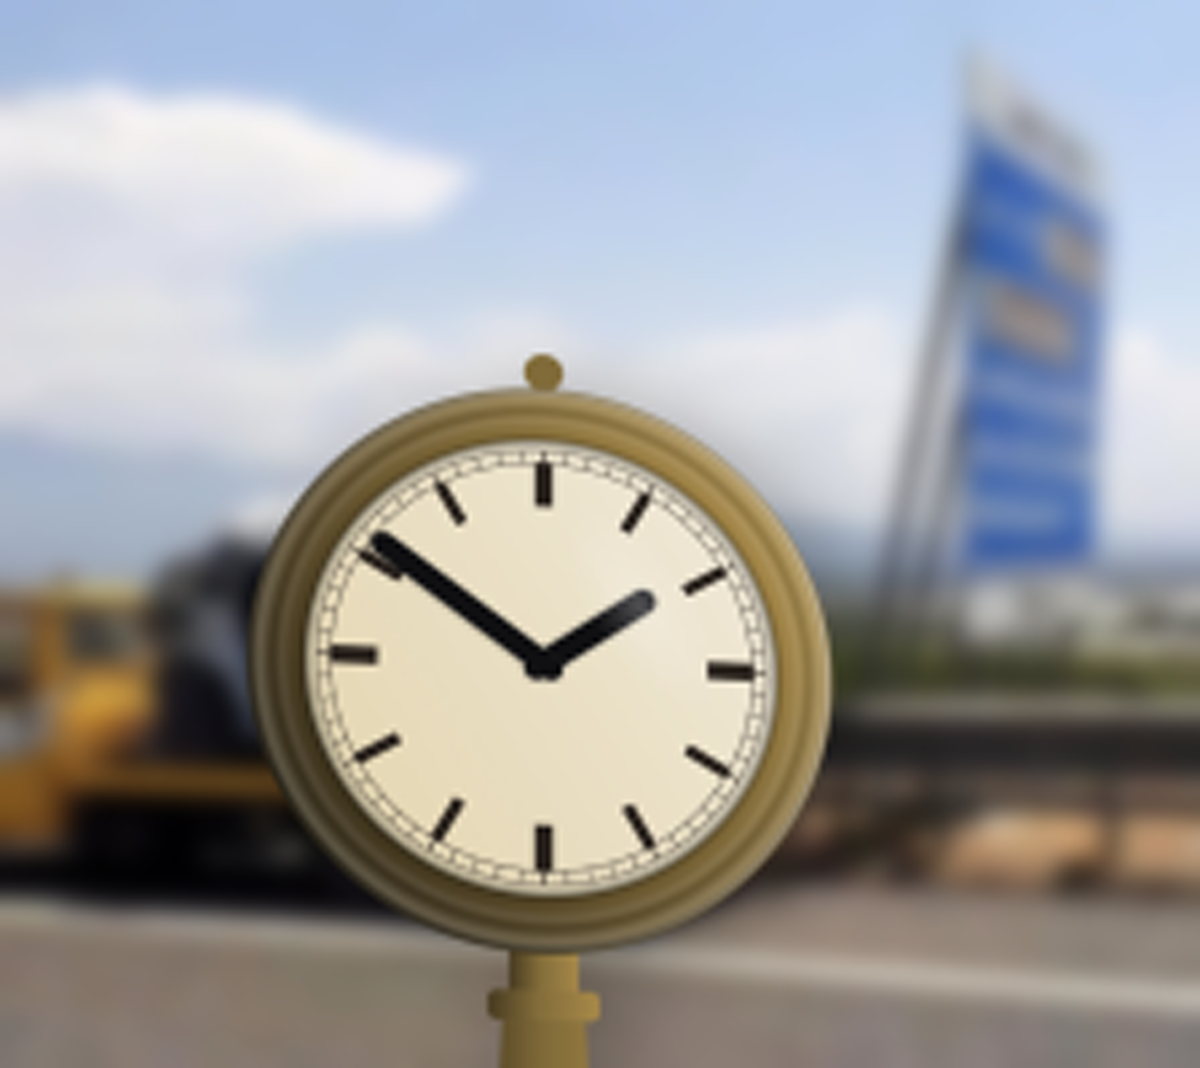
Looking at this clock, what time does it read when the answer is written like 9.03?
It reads 1.51
